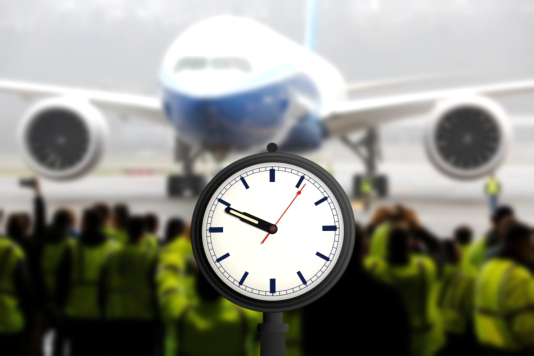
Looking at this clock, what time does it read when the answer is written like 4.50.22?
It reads 9.49.06
